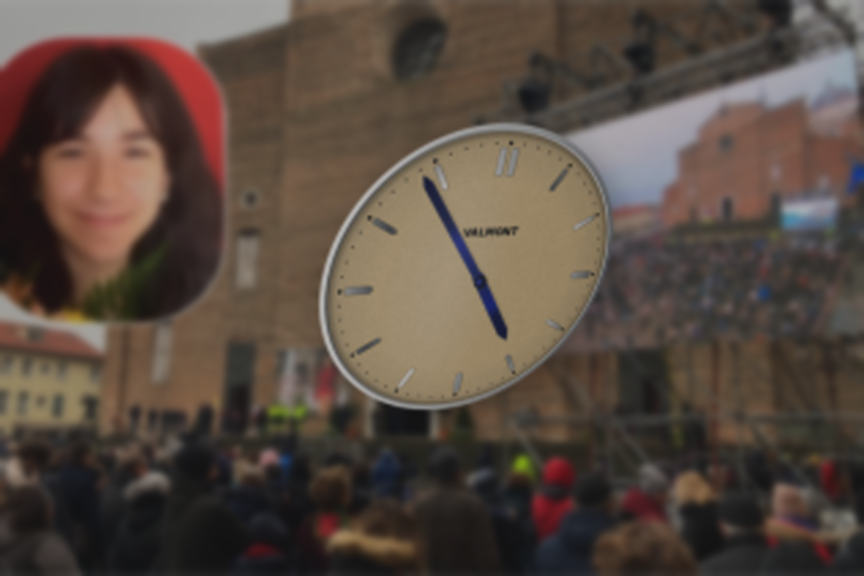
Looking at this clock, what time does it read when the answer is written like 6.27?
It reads 4.54
